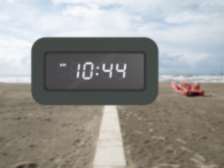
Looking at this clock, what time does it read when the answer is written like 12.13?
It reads 10.44
